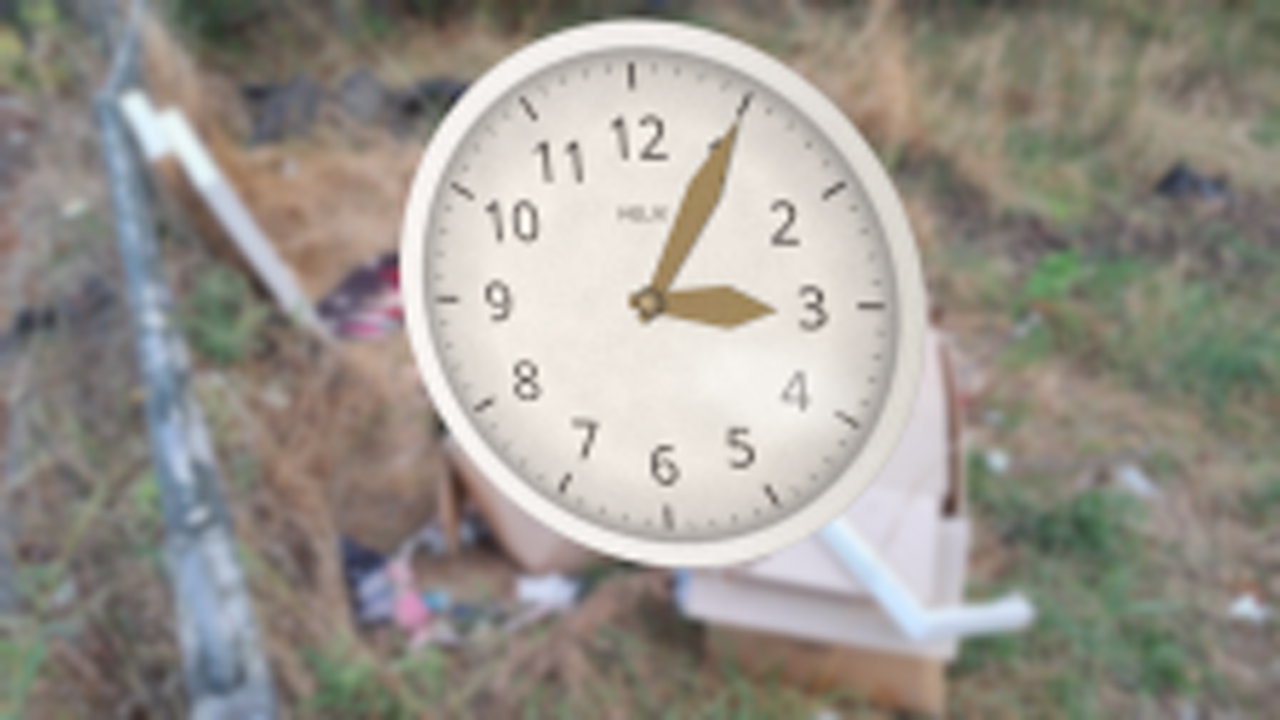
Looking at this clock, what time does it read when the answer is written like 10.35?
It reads 3.05
